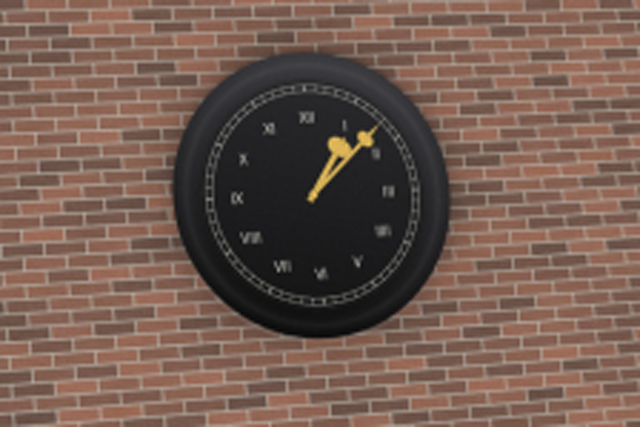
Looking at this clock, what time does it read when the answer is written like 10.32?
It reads 1.08
